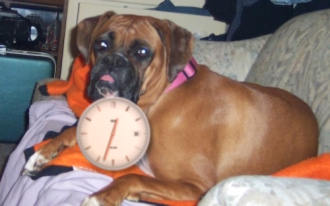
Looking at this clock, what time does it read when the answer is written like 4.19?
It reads 12.33
